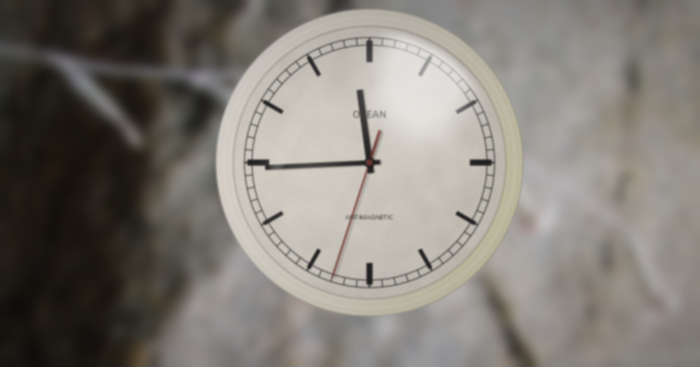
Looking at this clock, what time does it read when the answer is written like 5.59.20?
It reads 11.44.33
